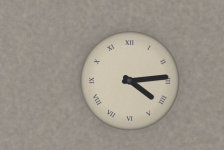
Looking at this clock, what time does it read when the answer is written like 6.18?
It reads 4.14
